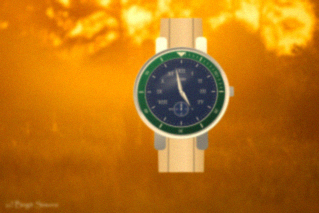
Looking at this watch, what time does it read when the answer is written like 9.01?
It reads 4.58
